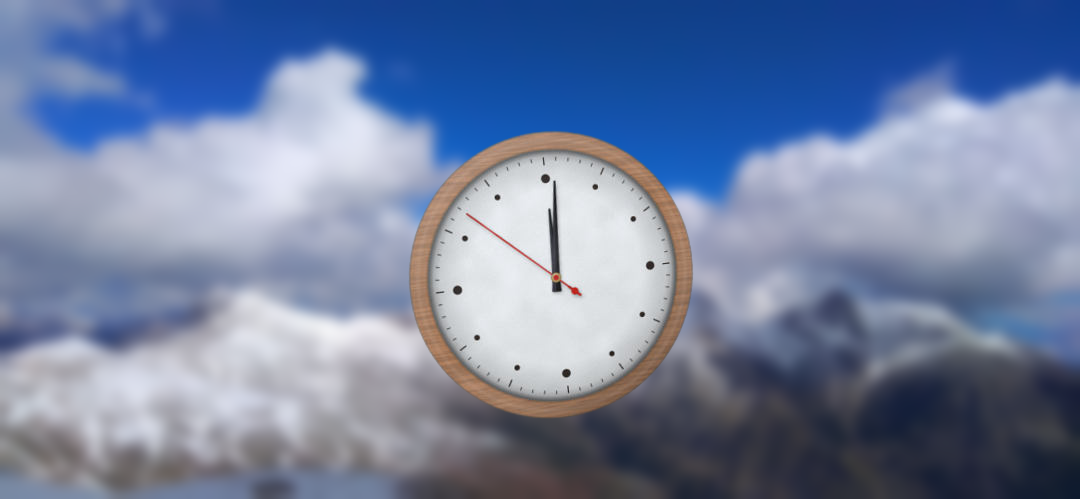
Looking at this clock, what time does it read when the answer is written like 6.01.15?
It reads 12.00.52
